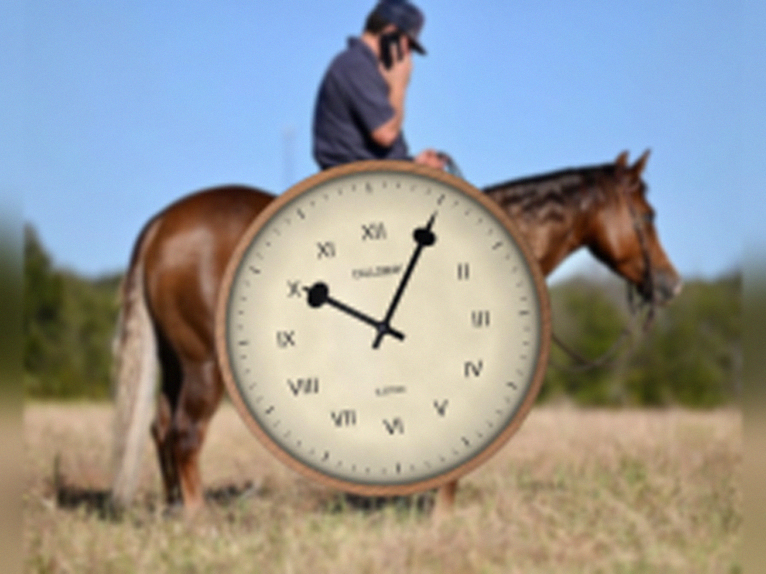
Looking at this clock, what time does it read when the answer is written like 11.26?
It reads 10.05
